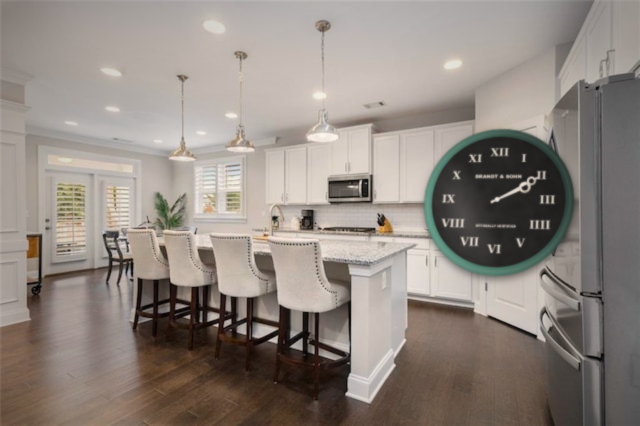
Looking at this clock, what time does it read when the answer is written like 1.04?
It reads 2.10
